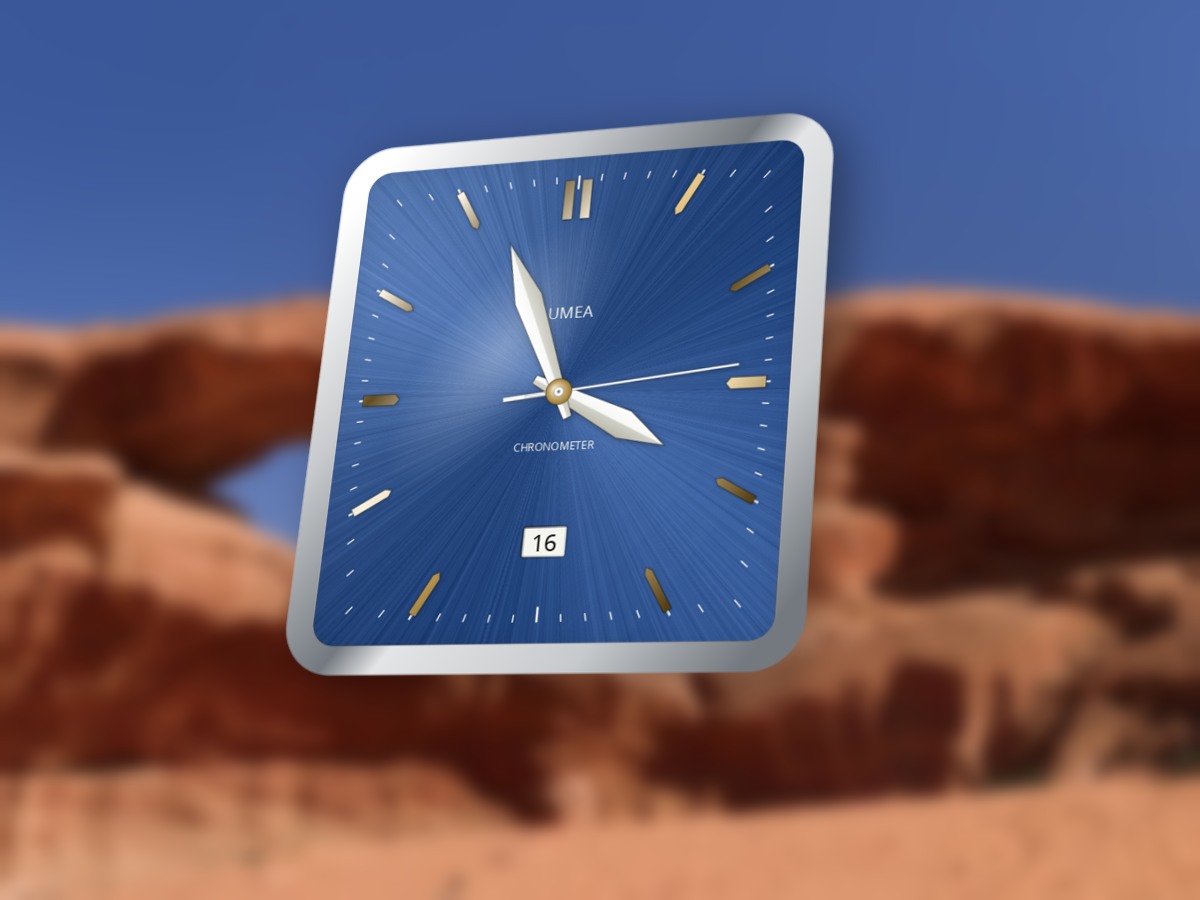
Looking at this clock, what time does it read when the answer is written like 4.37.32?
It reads 3.56.14
